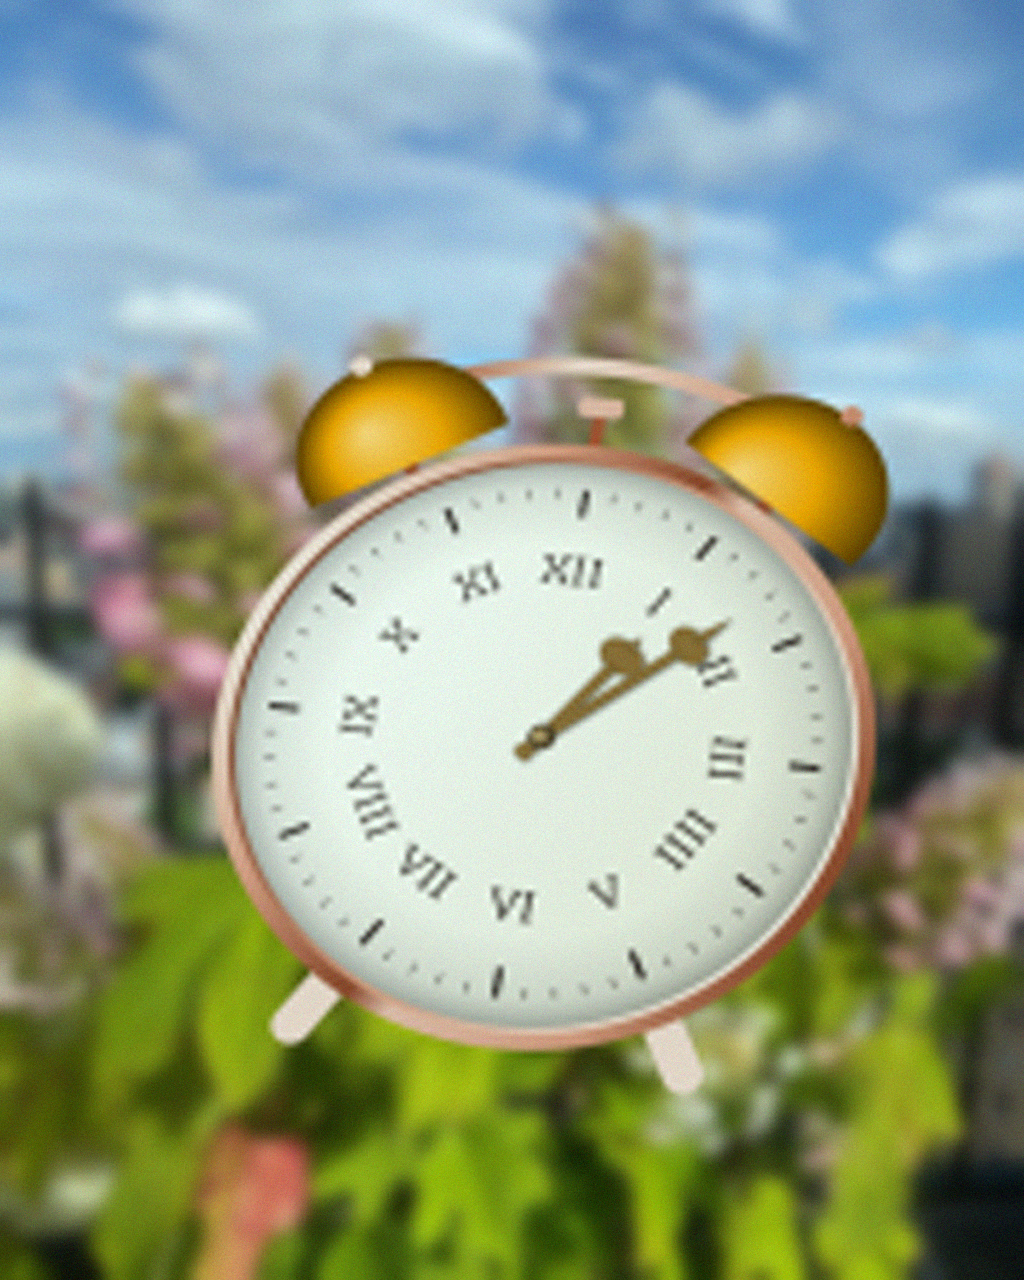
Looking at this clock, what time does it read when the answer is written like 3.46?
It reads 1.08
